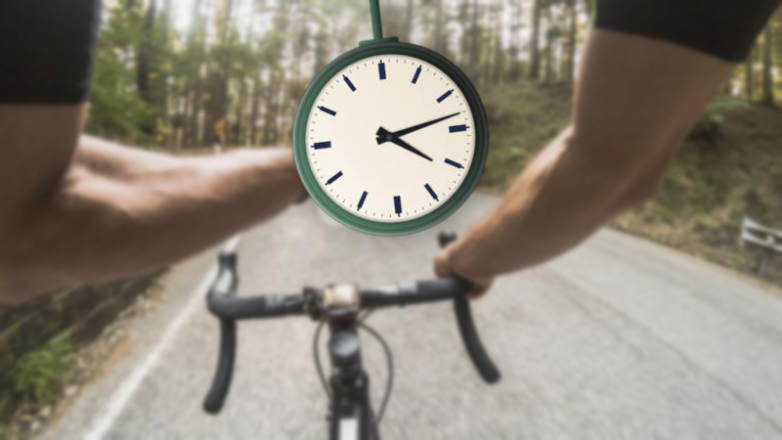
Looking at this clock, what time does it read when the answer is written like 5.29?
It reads 4.13
